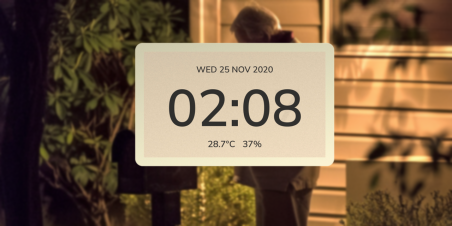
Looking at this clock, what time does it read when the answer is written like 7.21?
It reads 2.08
